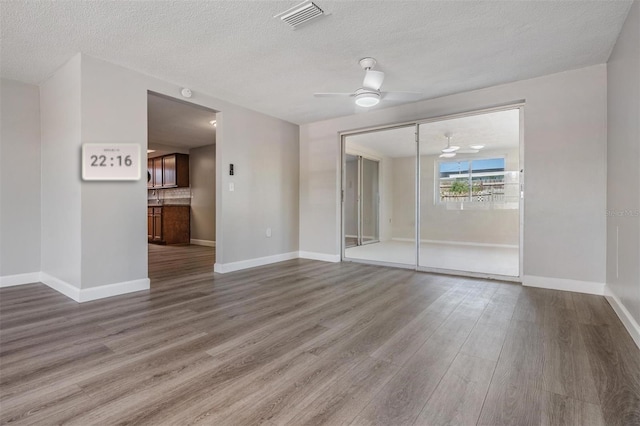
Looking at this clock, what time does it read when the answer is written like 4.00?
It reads 22.16
